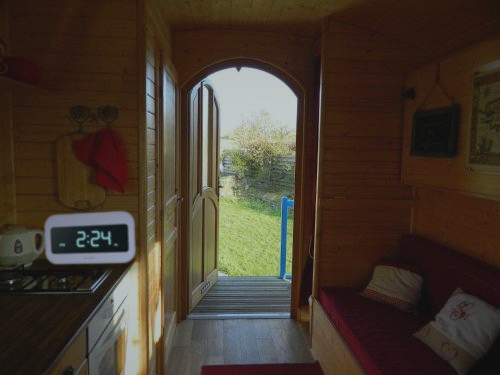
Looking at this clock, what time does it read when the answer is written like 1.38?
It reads 2.24
